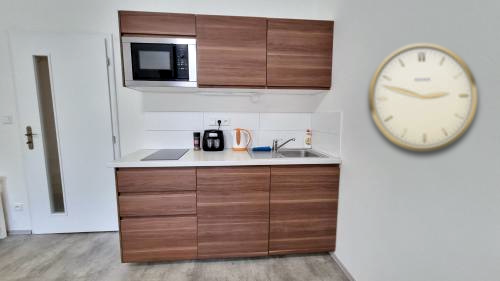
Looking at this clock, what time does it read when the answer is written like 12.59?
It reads 2.48
